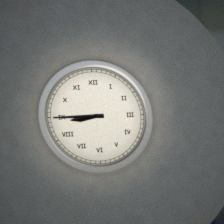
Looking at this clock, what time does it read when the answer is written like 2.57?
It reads 8.45
